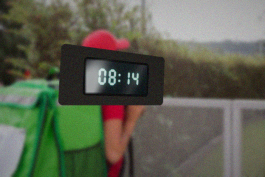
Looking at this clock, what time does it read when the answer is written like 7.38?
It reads 8.14
